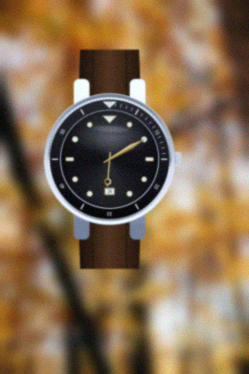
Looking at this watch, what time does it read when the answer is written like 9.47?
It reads 6.10
